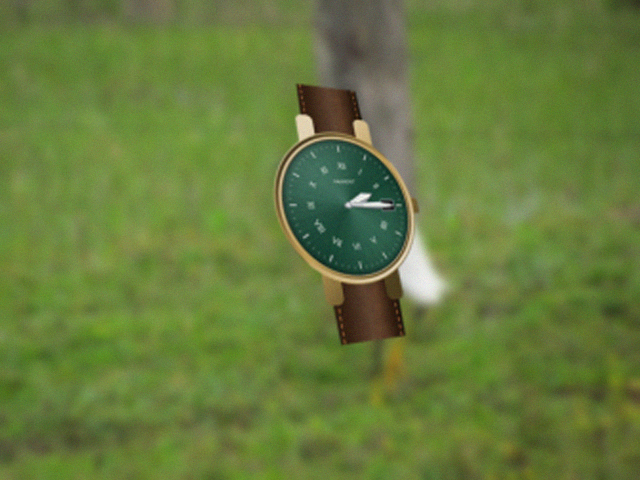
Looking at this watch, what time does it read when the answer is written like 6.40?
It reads 2.15
